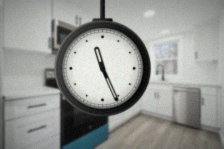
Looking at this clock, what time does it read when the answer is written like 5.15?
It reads 11.26
